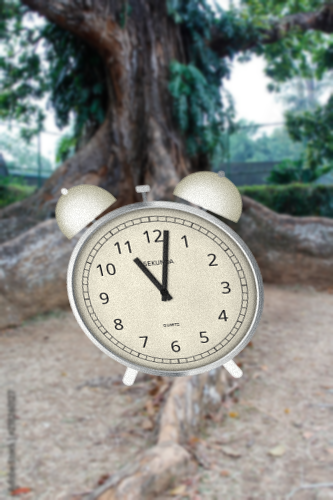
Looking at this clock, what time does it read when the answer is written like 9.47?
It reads 11.02
